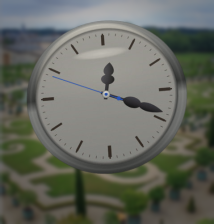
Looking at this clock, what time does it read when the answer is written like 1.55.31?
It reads 12.18.49
